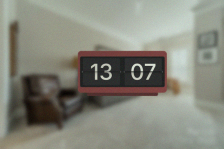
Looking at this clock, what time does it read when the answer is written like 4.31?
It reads 13.07
